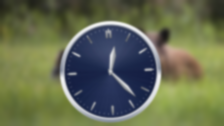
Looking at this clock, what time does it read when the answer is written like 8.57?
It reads 12.23
